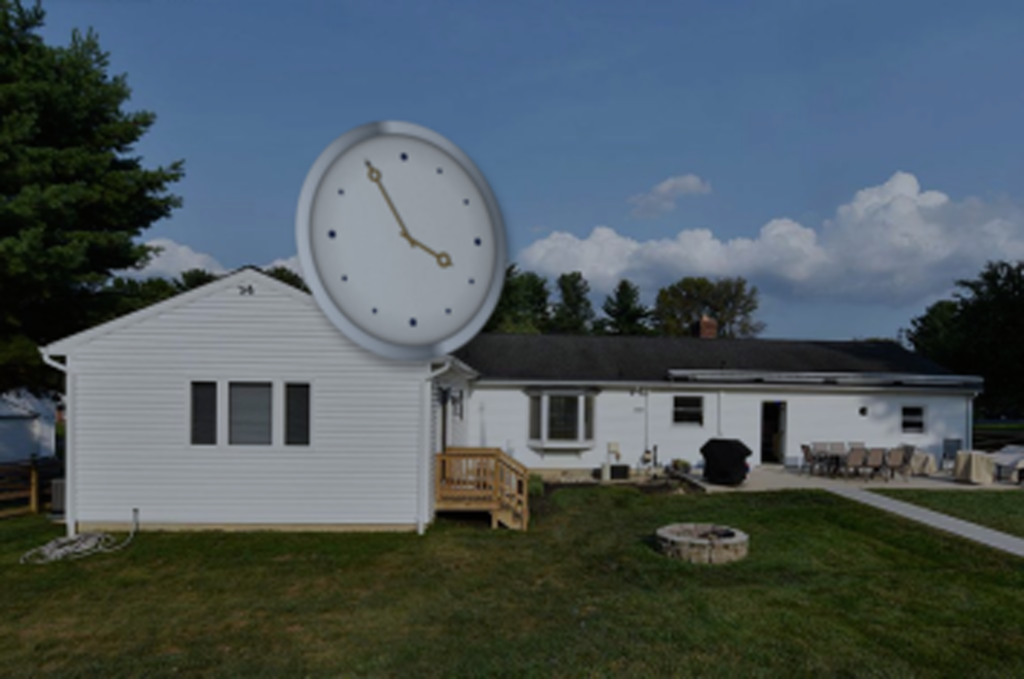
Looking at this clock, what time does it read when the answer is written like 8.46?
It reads 3.55
